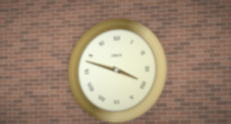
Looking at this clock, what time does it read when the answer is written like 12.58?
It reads 3.48
